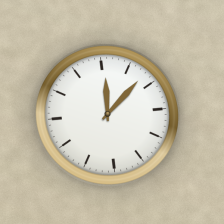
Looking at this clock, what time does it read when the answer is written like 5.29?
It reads 12.08
